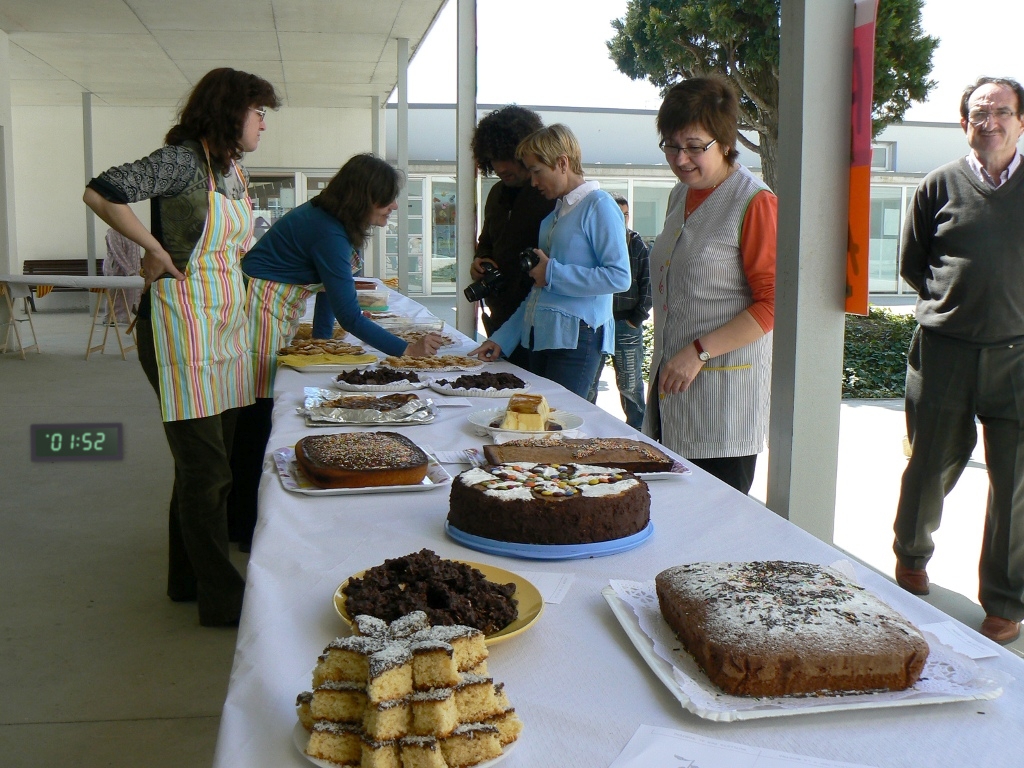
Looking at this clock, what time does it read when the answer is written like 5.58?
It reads 1.52
